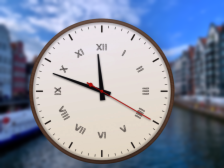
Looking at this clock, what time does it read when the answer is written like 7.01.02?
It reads 11.48.20
